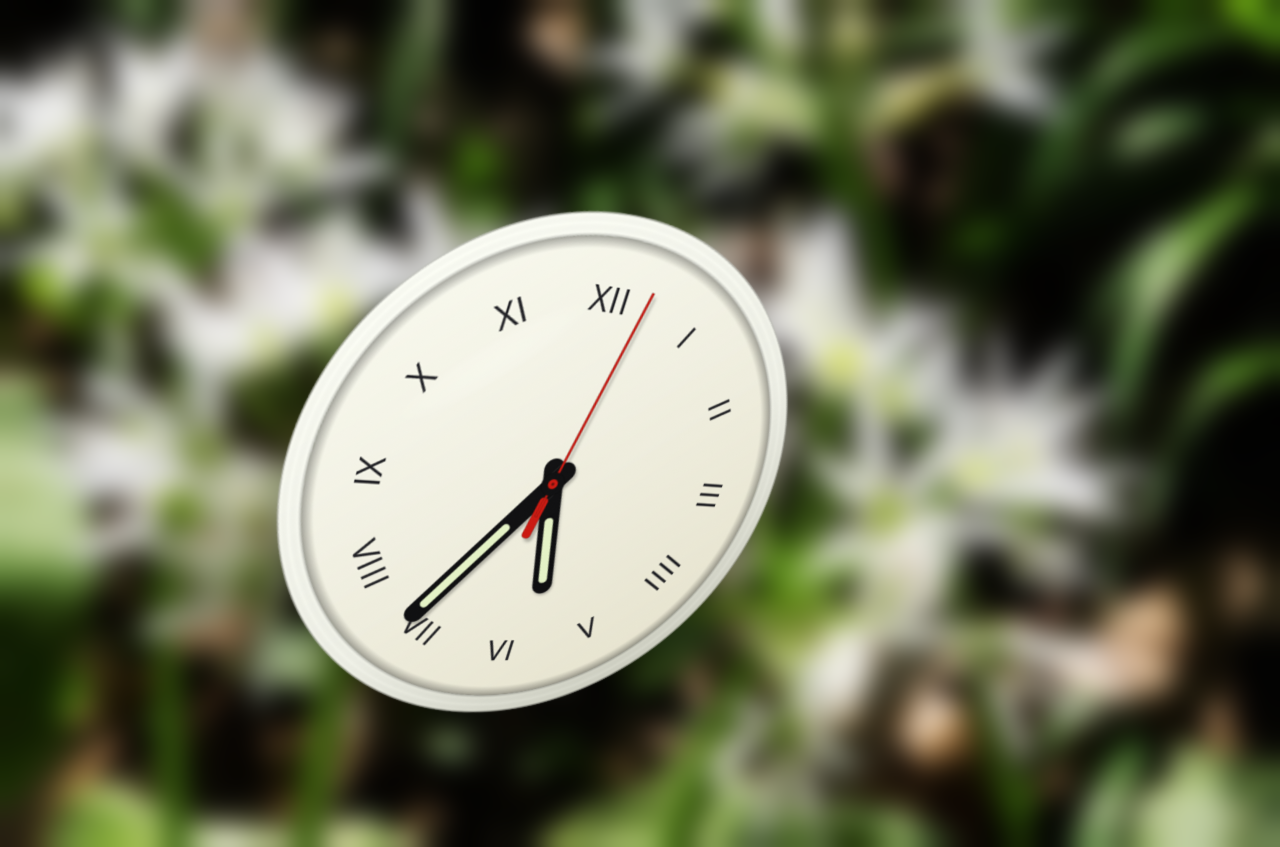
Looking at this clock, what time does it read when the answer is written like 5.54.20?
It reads 5.36.02
